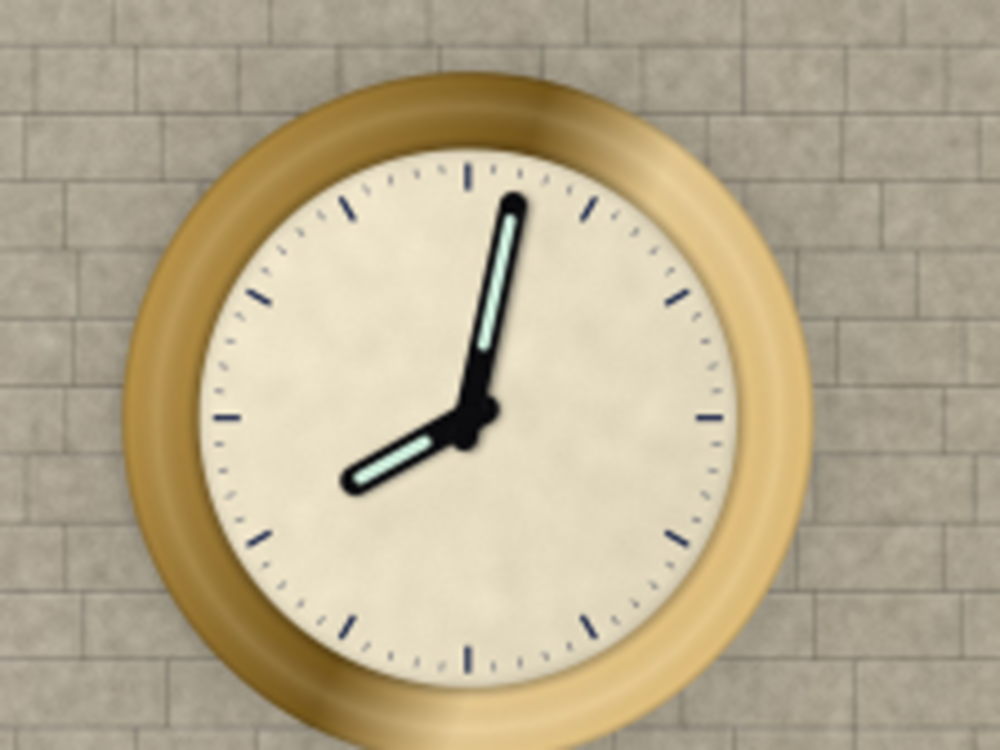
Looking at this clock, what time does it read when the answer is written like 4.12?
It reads 8.02
